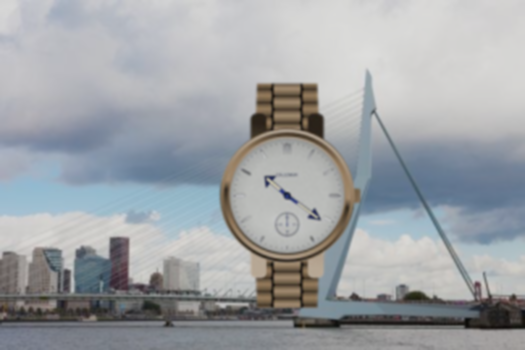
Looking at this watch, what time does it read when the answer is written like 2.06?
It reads 10.21
